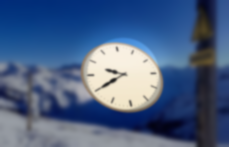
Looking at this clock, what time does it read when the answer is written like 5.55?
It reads 9.40
